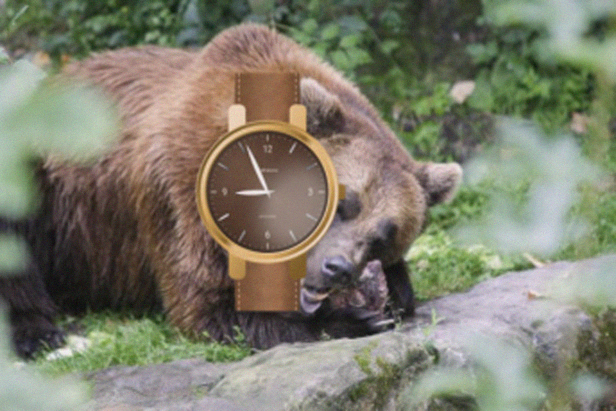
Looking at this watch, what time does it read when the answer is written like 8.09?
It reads 8.56
